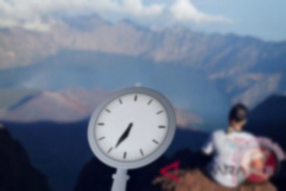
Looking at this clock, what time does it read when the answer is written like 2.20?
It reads 6.34
